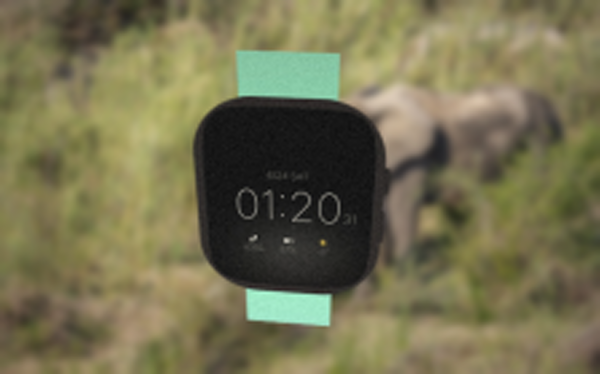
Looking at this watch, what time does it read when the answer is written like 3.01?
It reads 1.20
